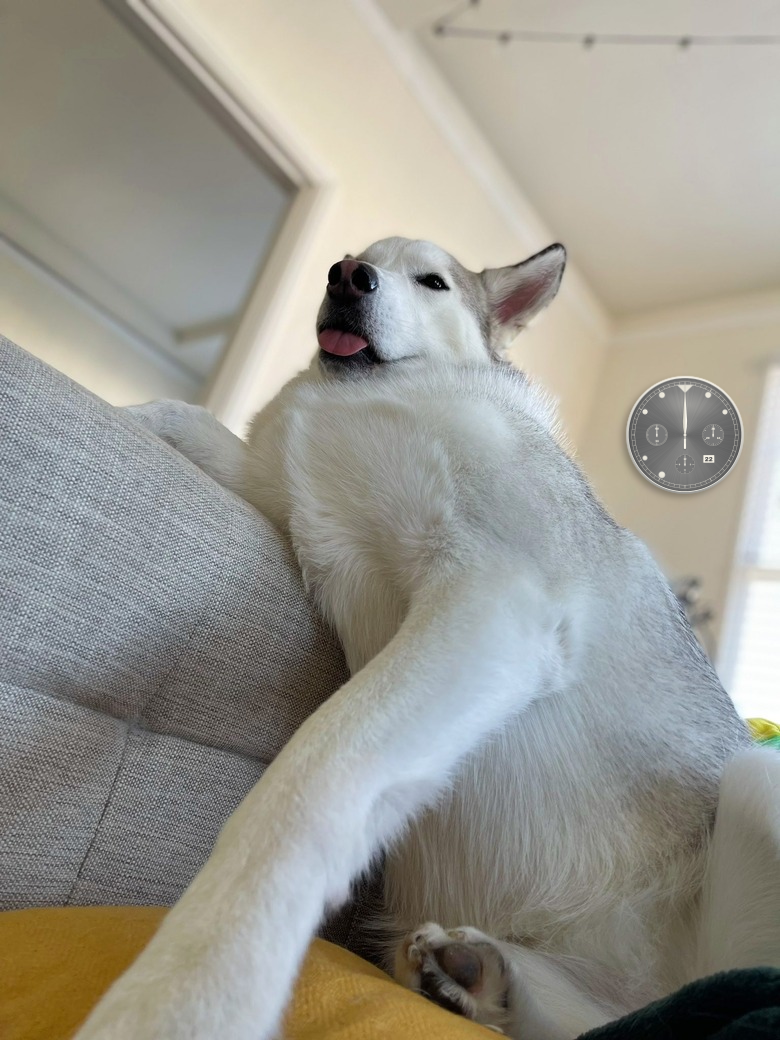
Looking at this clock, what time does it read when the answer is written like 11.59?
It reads 12.00
